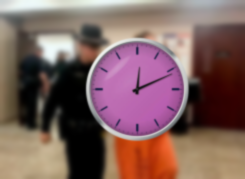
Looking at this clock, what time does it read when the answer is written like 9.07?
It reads 12.11
